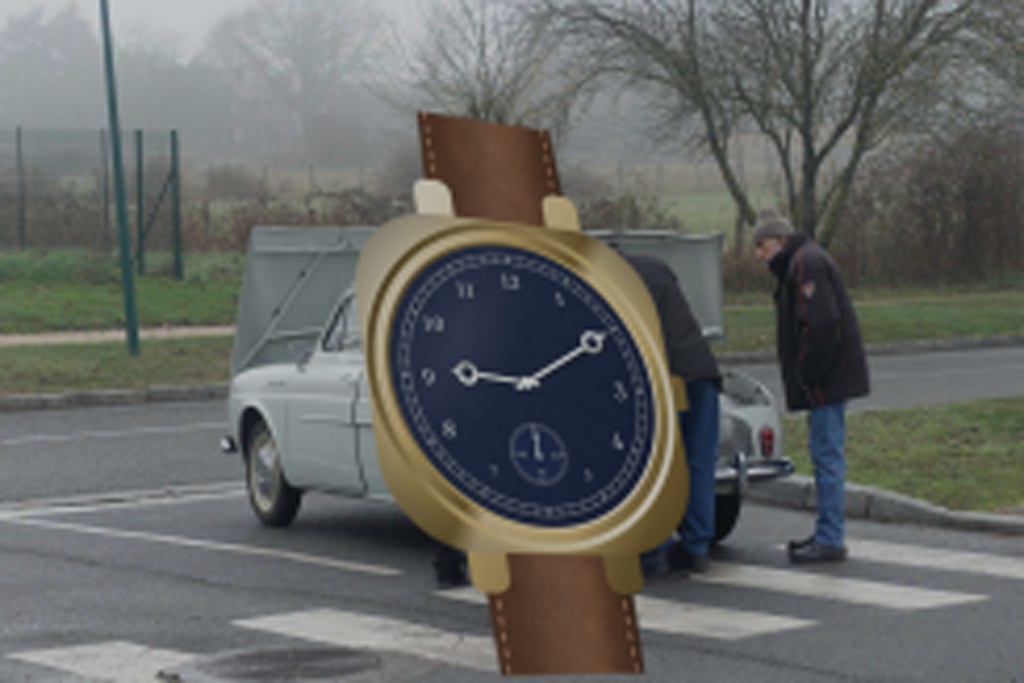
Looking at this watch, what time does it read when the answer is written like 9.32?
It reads 9.10
